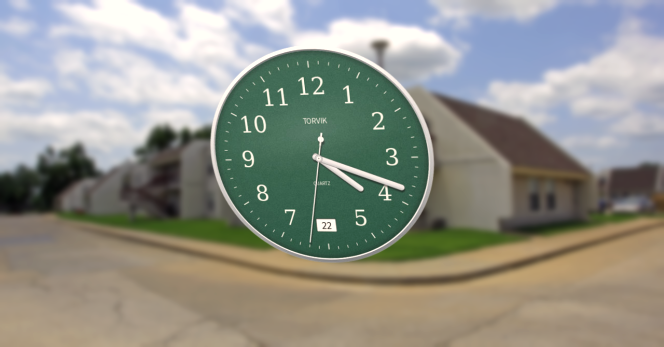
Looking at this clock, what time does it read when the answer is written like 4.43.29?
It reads 4.18.32
